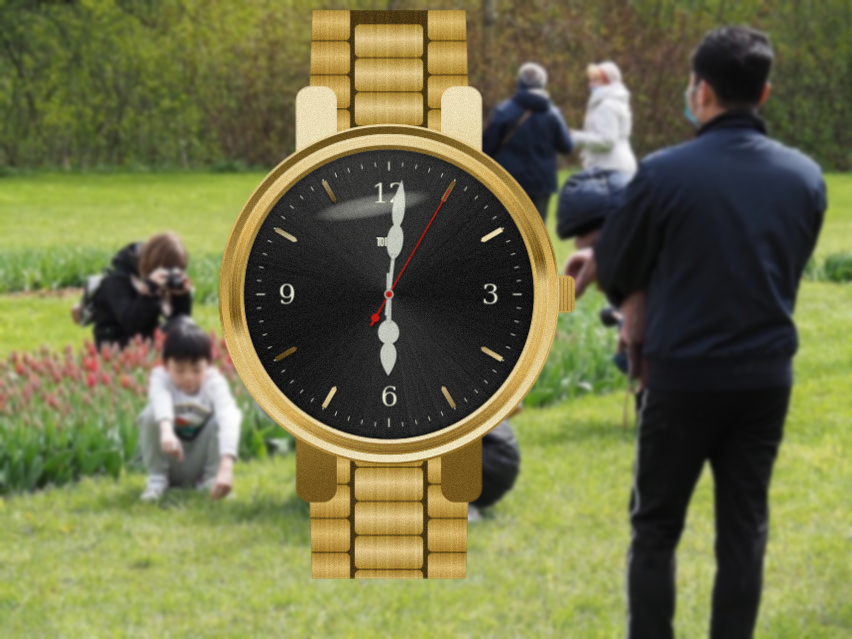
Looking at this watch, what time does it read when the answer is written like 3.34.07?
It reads 6.01.05
